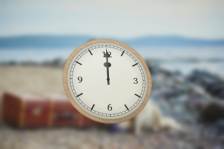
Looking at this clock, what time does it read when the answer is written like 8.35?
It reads 12.00
